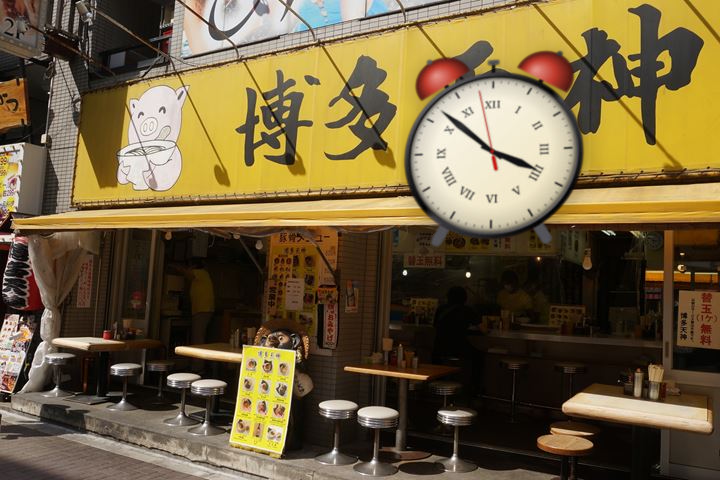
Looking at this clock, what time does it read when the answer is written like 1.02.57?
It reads 3.51.58
